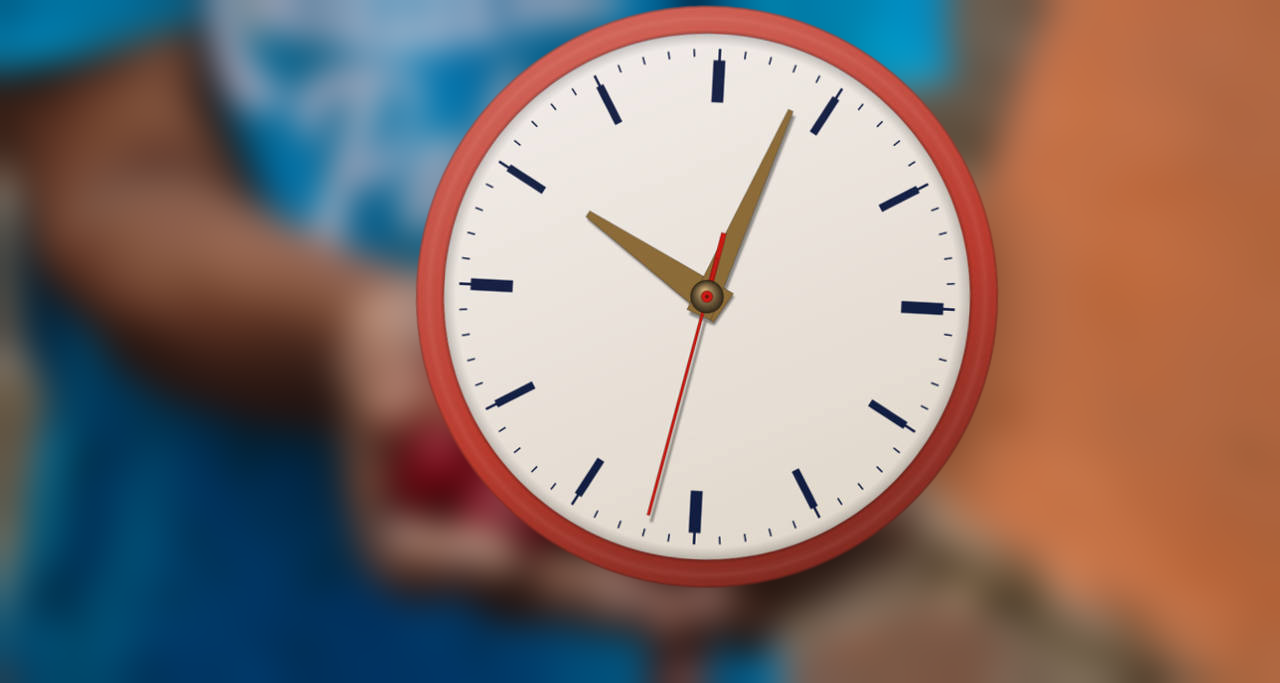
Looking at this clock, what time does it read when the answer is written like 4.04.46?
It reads 10.03.32
